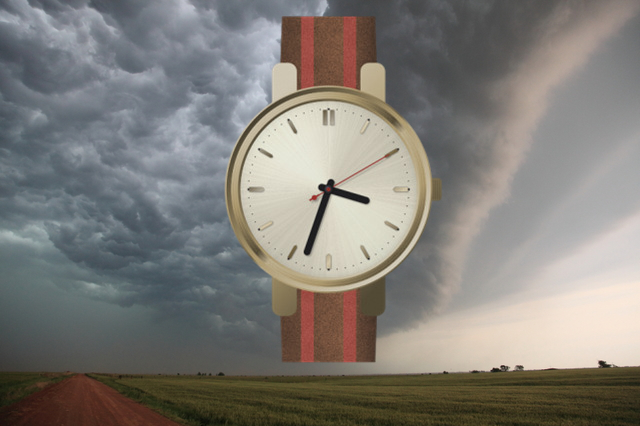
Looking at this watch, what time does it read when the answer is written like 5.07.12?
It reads 3.33.10
